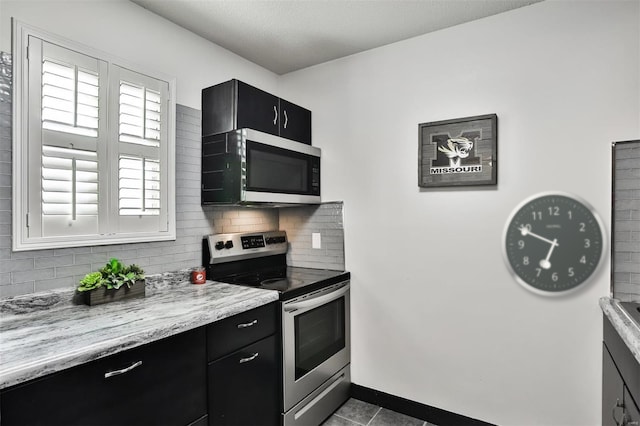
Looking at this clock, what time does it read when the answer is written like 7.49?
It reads 6.49
